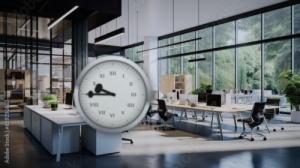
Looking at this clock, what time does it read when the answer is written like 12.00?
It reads 9.45
